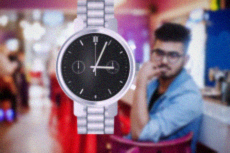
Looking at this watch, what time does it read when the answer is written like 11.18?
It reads 3.04
